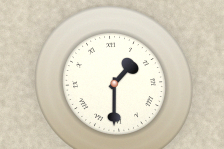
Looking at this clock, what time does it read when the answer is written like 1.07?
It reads 1.31
